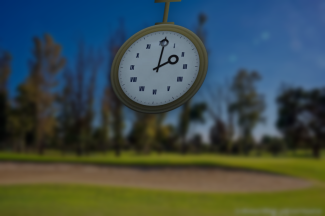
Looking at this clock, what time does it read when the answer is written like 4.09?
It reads 2.01
